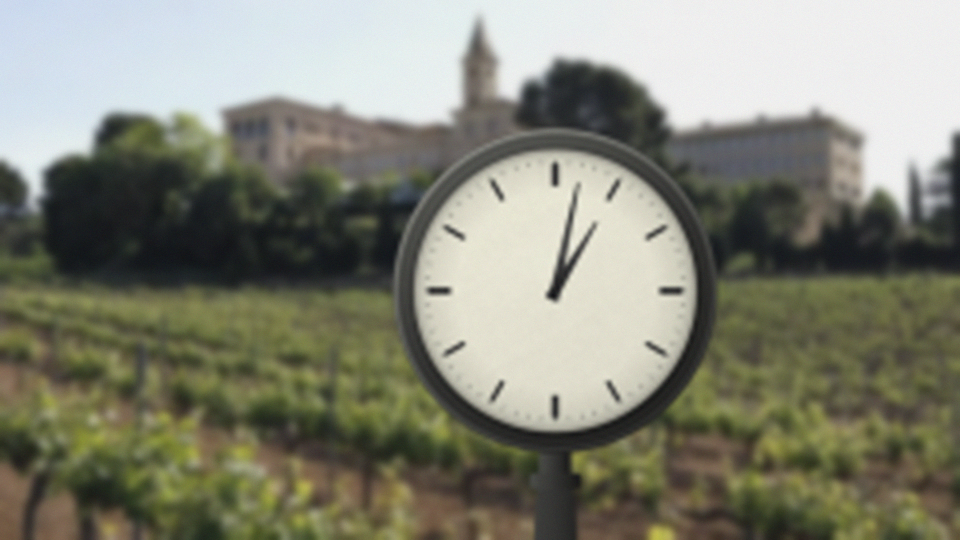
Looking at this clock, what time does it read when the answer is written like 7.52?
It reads 1.02
